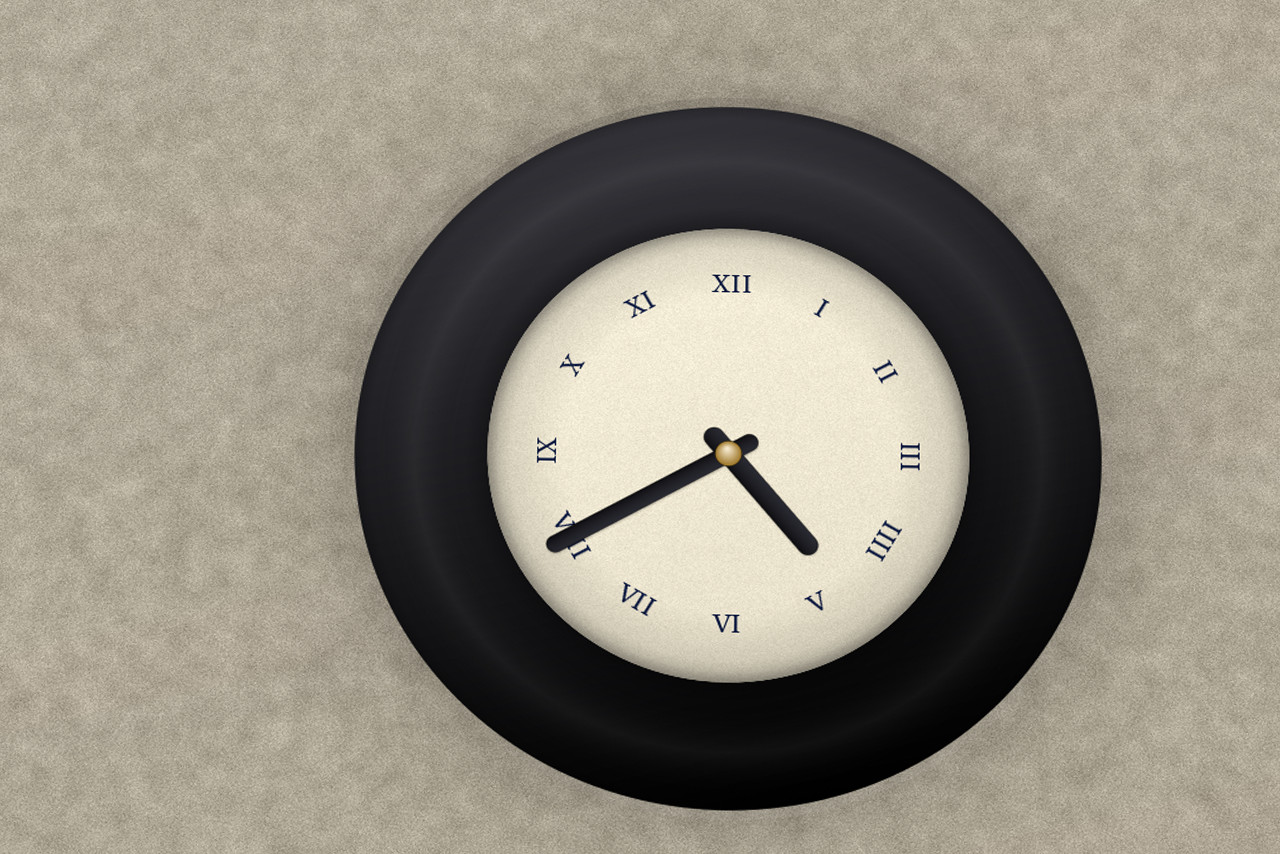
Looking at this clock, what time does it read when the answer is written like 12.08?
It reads 4.40
